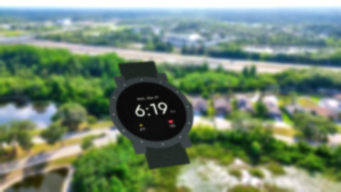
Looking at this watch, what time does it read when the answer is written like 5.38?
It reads 6.19
